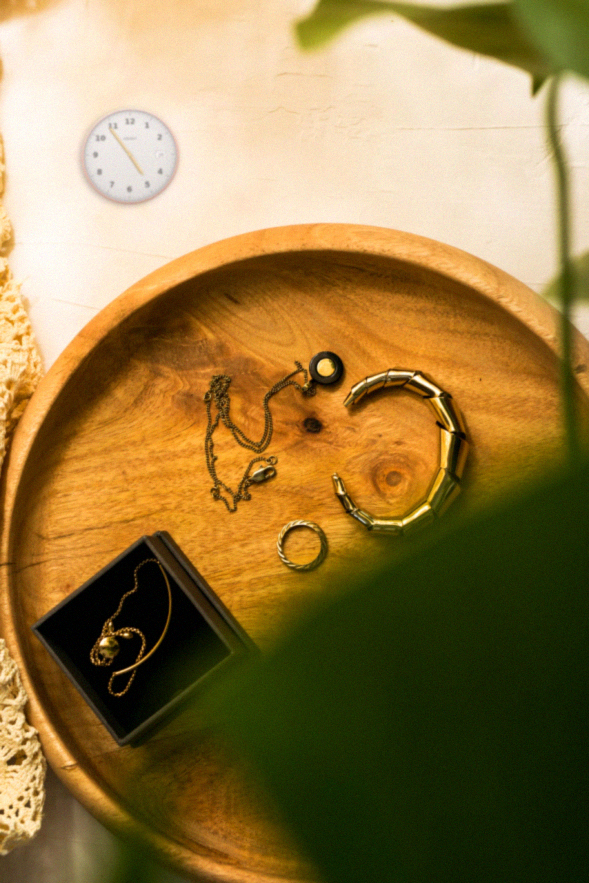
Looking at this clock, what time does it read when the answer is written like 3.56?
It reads 4.54
